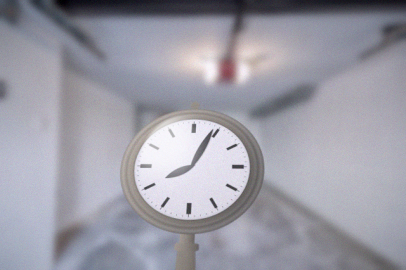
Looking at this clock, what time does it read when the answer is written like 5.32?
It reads 8.04
